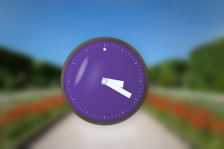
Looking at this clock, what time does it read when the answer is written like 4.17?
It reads 3.20
